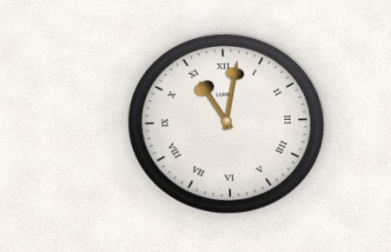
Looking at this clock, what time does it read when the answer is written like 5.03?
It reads 11.02
